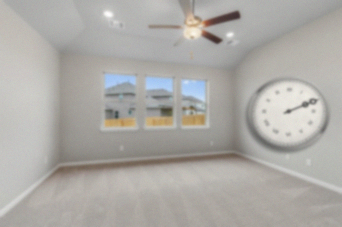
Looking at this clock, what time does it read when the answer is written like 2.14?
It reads 2.11
